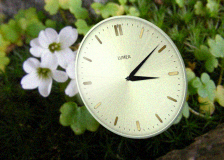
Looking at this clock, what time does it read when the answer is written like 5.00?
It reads 3.09
